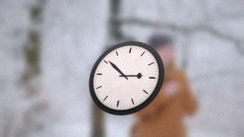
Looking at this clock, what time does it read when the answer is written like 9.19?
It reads 2.51
